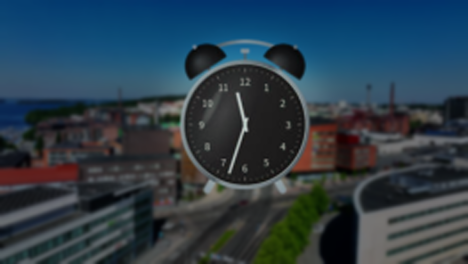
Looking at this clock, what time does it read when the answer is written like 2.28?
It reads 11.33
